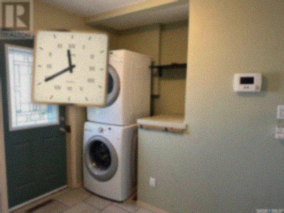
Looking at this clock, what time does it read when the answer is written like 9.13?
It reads 11.40
